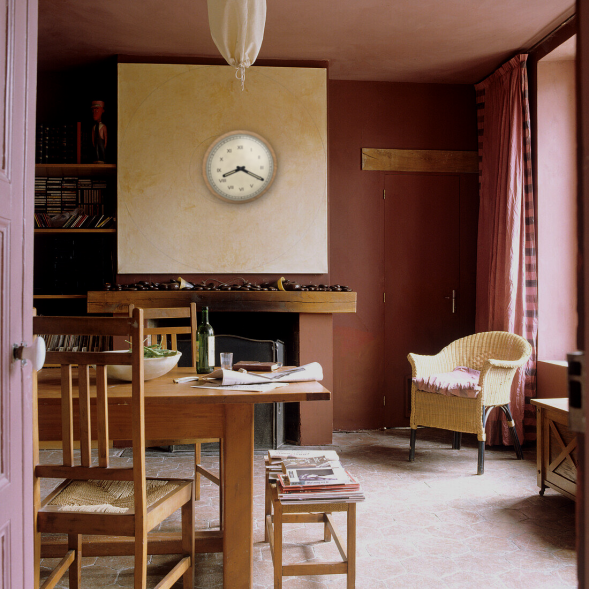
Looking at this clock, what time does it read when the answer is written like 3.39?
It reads 8.20
